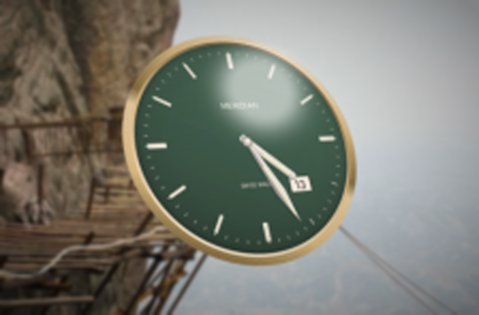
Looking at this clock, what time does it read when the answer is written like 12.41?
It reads 4.26
